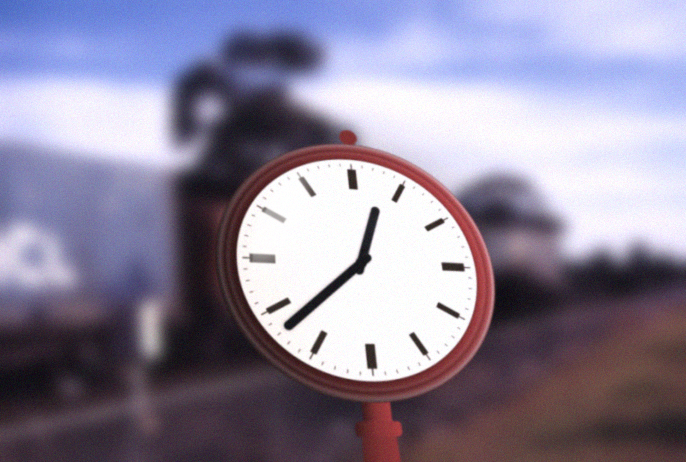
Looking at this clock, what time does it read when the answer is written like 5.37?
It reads 12.38
